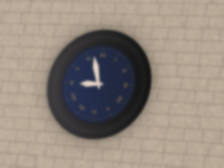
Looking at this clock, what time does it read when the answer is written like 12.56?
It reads 8.57
